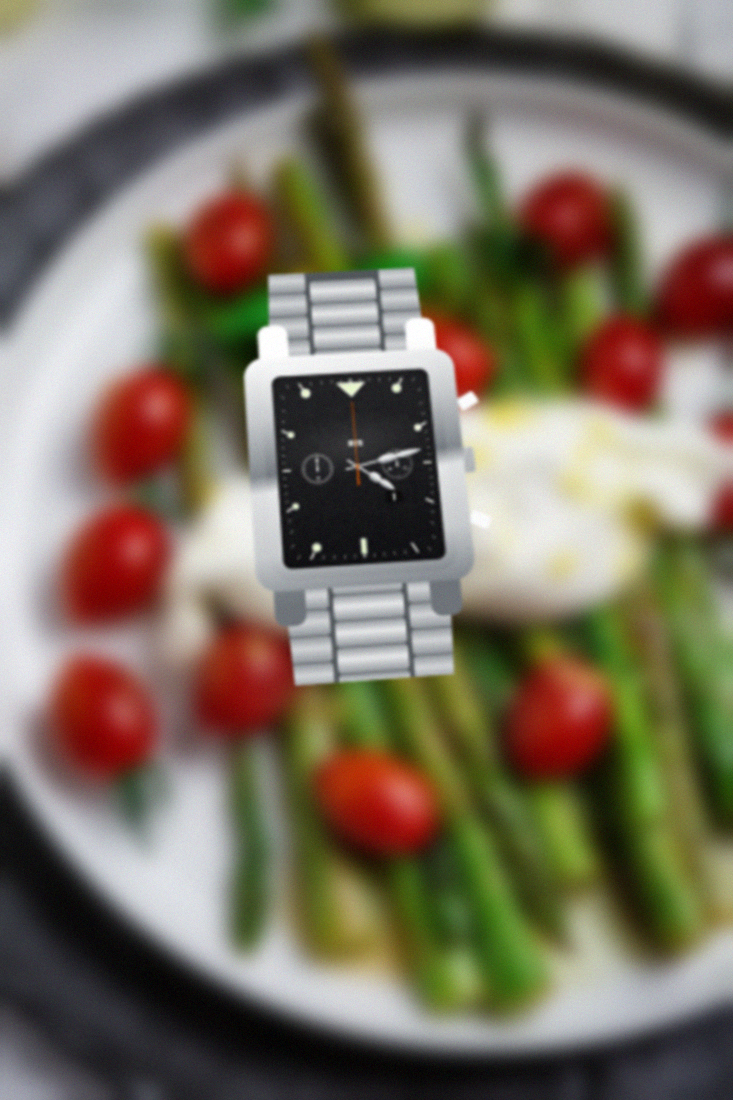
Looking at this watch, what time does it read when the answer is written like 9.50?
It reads 4.13
